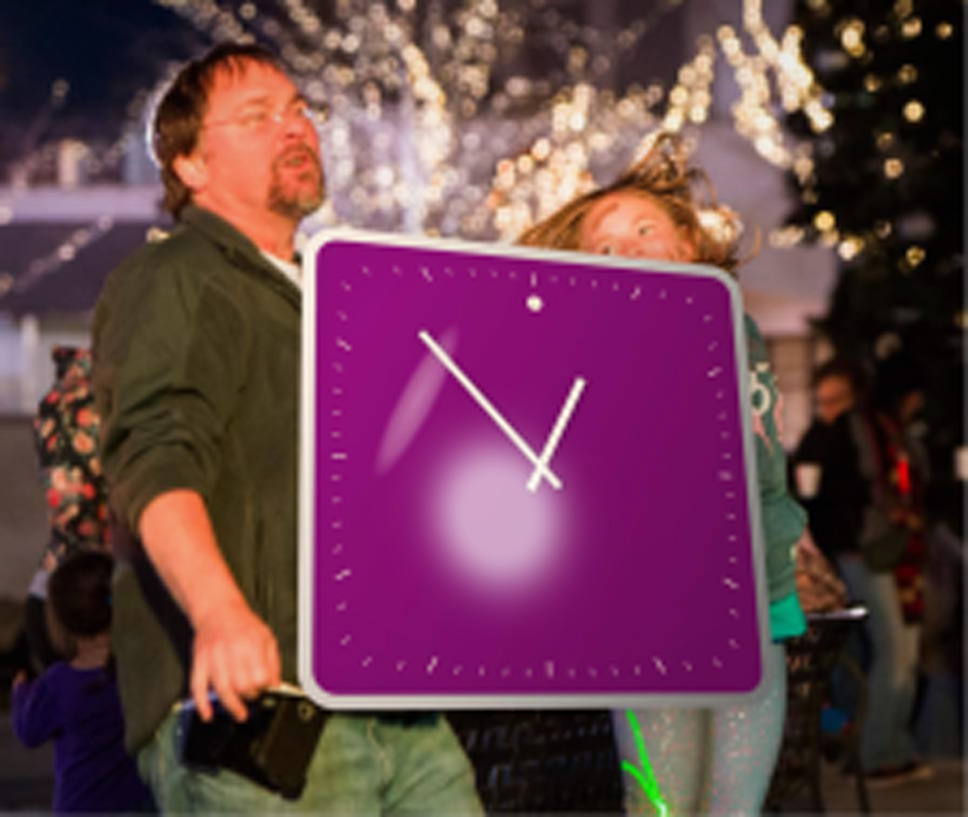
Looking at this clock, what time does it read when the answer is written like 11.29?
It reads 12.53
